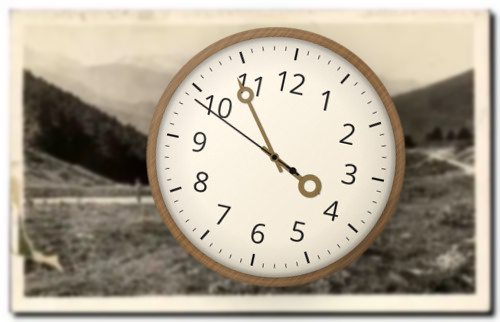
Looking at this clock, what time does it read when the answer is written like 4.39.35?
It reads 3.53.49
